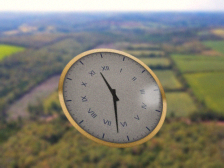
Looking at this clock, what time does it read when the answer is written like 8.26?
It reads 11.32
